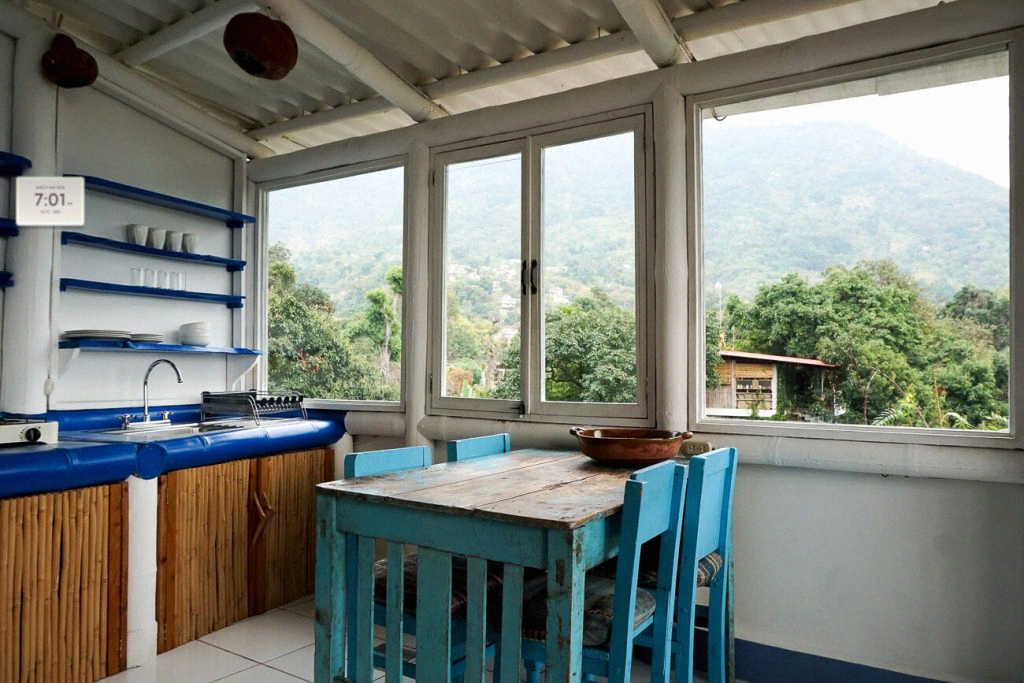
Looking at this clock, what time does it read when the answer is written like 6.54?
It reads 7.01
